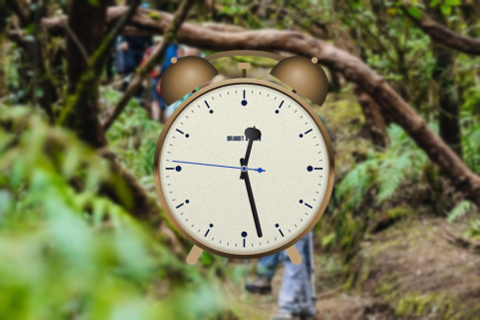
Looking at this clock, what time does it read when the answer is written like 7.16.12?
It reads 12.27.46
